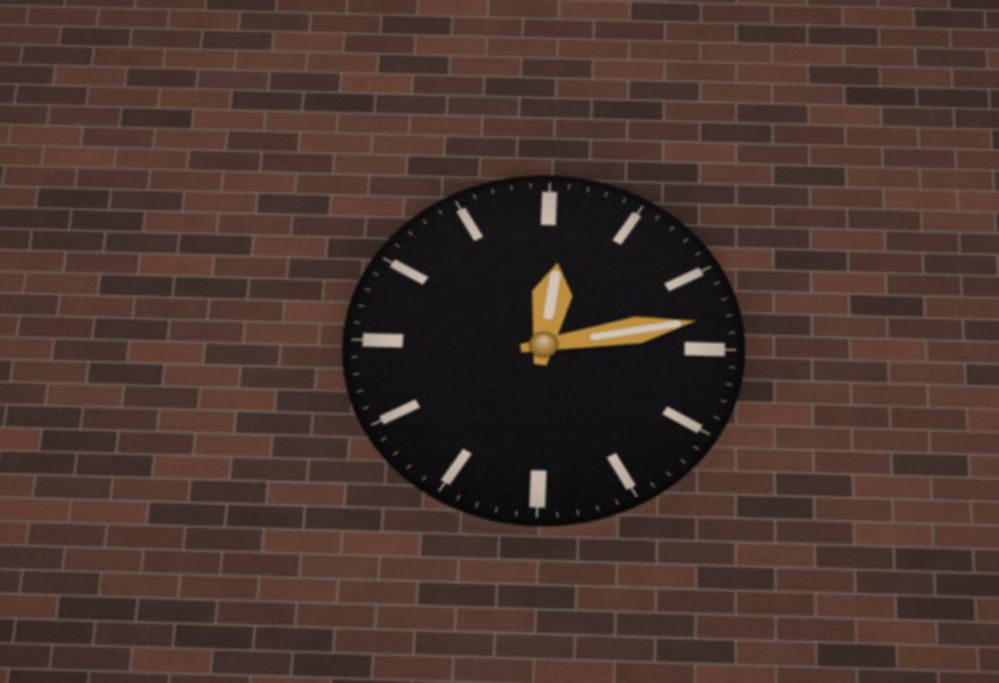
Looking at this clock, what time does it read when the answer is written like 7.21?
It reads 12.13
